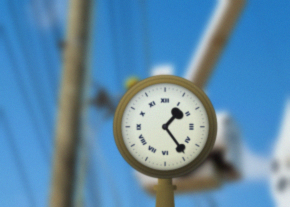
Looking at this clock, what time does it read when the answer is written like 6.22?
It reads 1.24
